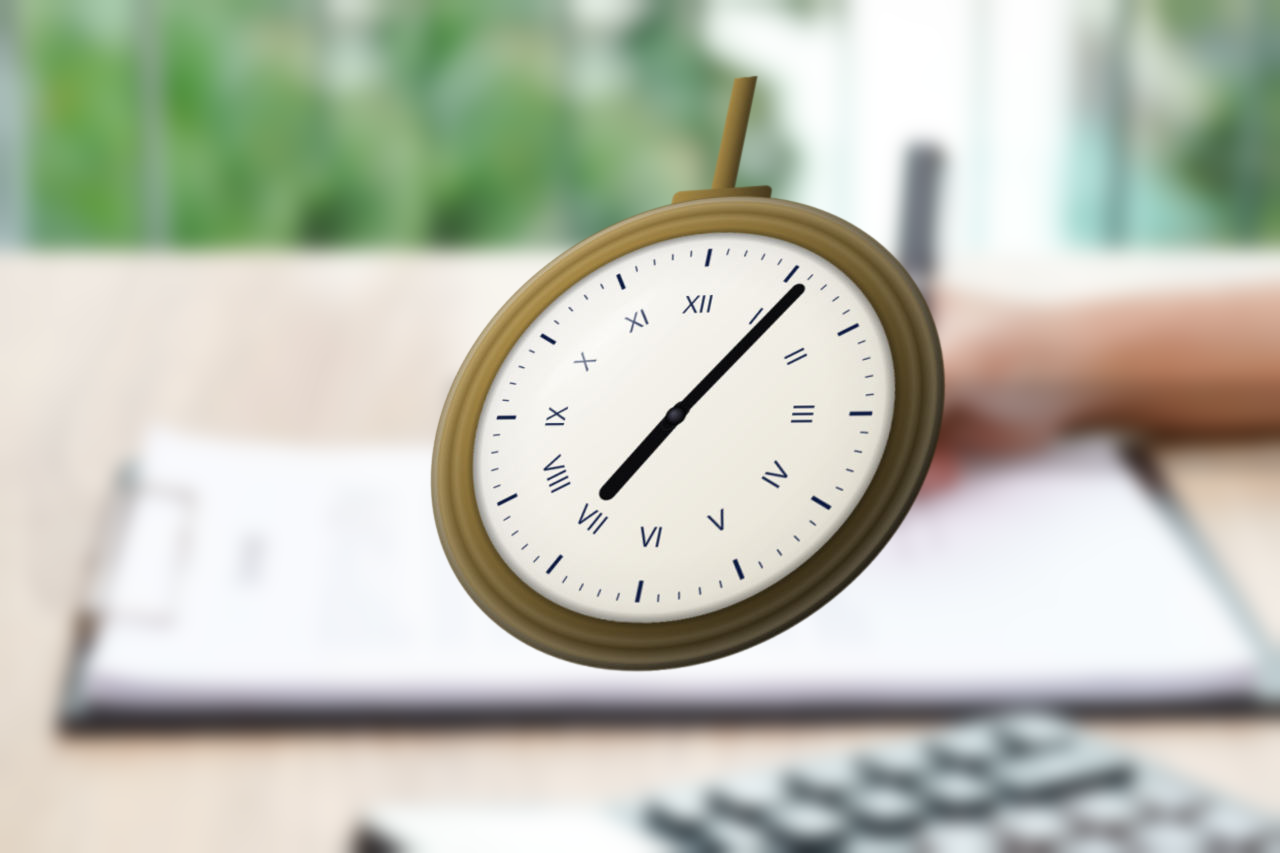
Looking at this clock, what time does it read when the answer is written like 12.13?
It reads 7.06
